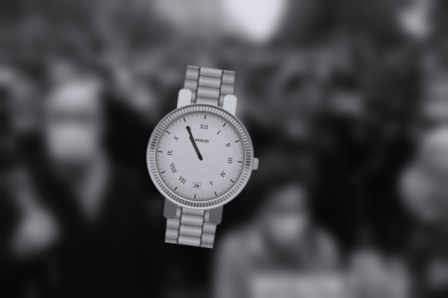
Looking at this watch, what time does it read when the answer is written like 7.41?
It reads 10.55
